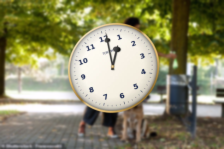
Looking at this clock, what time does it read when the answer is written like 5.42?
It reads 1.01
